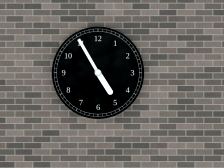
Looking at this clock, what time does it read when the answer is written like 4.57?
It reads 4.55
